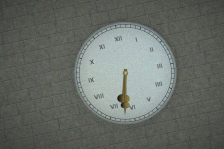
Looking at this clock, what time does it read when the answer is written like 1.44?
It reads 6.32
